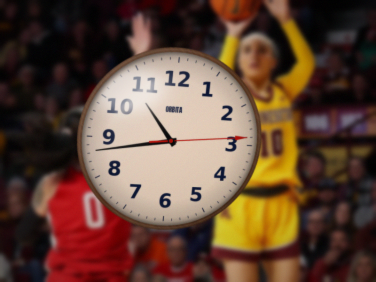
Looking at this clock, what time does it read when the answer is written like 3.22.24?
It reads 10.43.14
